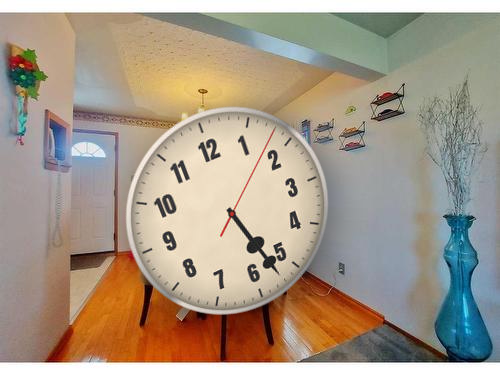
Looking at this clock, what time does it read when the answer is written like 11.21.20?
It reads 5.27.08
